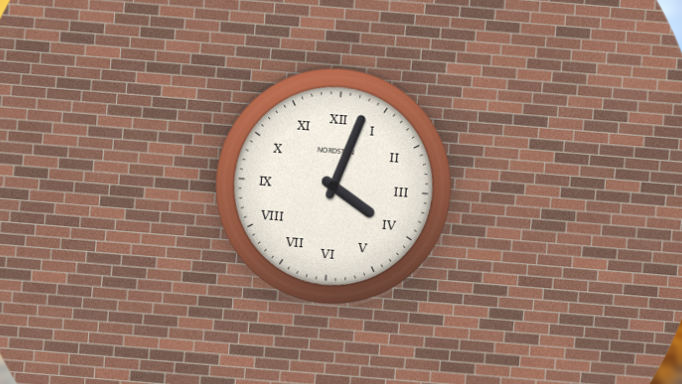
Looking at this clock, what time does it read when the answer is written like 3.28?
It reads 4.03
